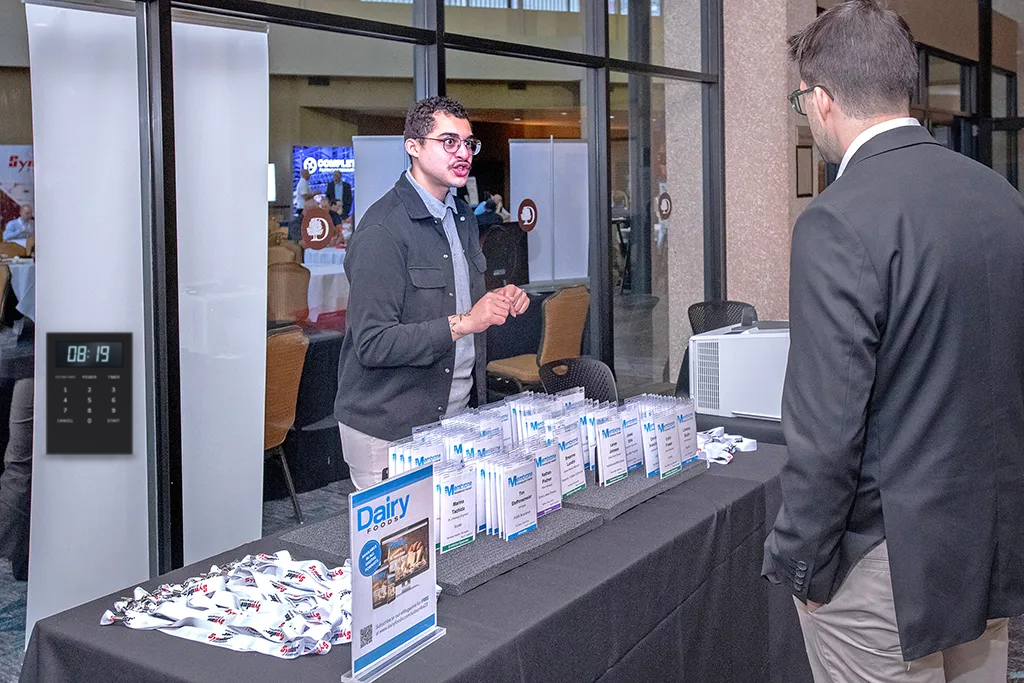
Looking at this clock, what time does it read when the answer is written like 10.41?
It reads 8.19
